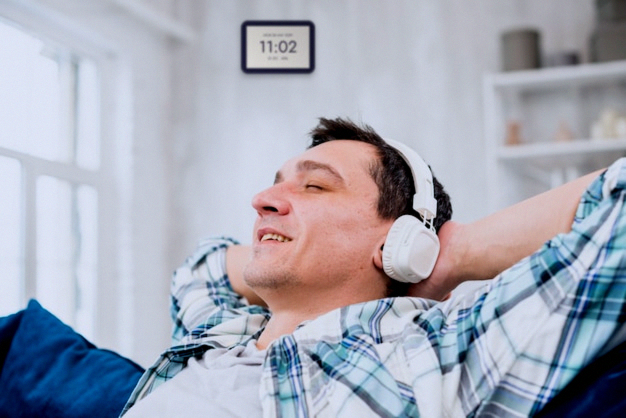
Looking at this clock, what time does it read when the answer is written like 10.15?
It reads 11.02
